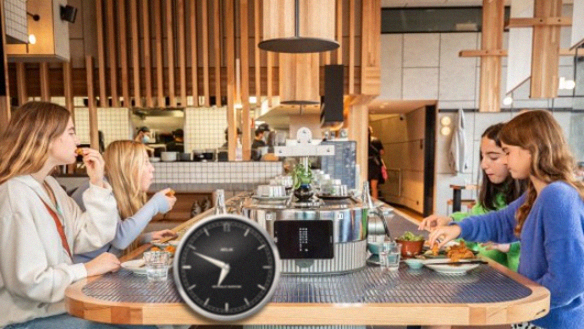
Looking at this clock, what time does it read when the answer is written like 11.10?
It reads 6.49
